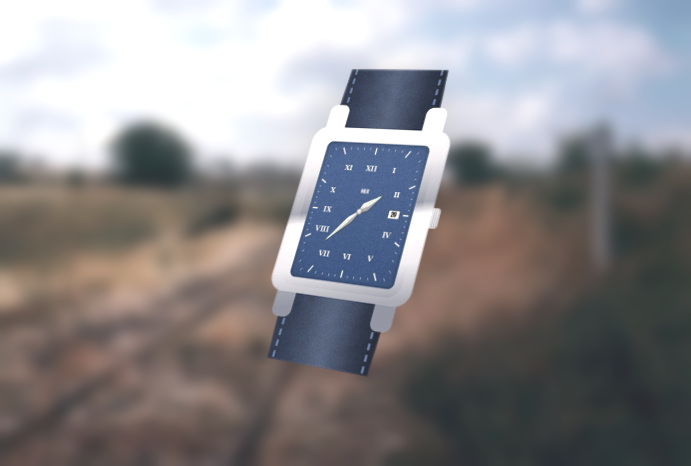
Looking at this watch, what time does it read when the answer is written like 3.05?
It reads 1.37
